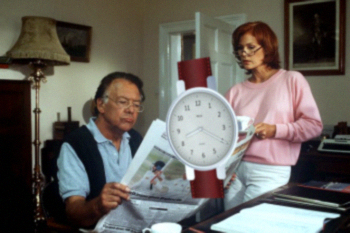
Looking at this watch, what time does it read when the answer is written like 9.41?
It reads 8.20
